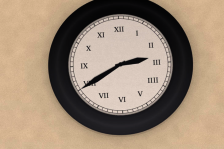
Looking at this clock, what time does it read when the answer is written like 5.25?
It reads 2.40
